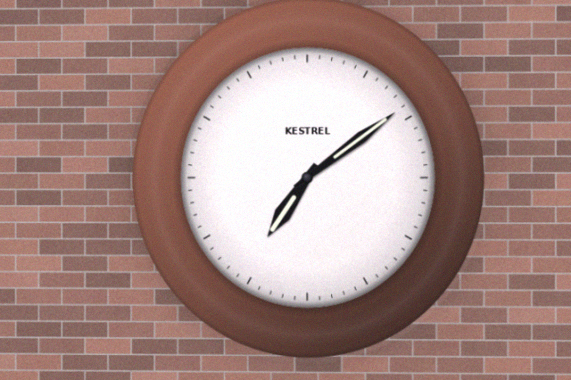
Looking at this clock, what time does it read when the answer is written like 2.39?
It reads 7.09
